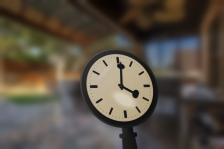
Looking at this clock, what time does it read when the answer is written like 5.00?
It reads 4.01
